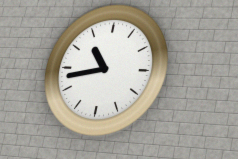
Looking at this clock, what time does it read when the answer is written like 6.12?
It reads 10.43
